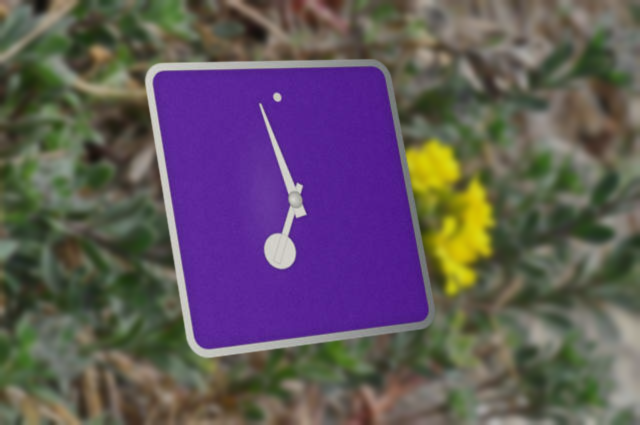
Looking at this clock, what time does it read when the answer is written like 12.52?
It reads 6.58
